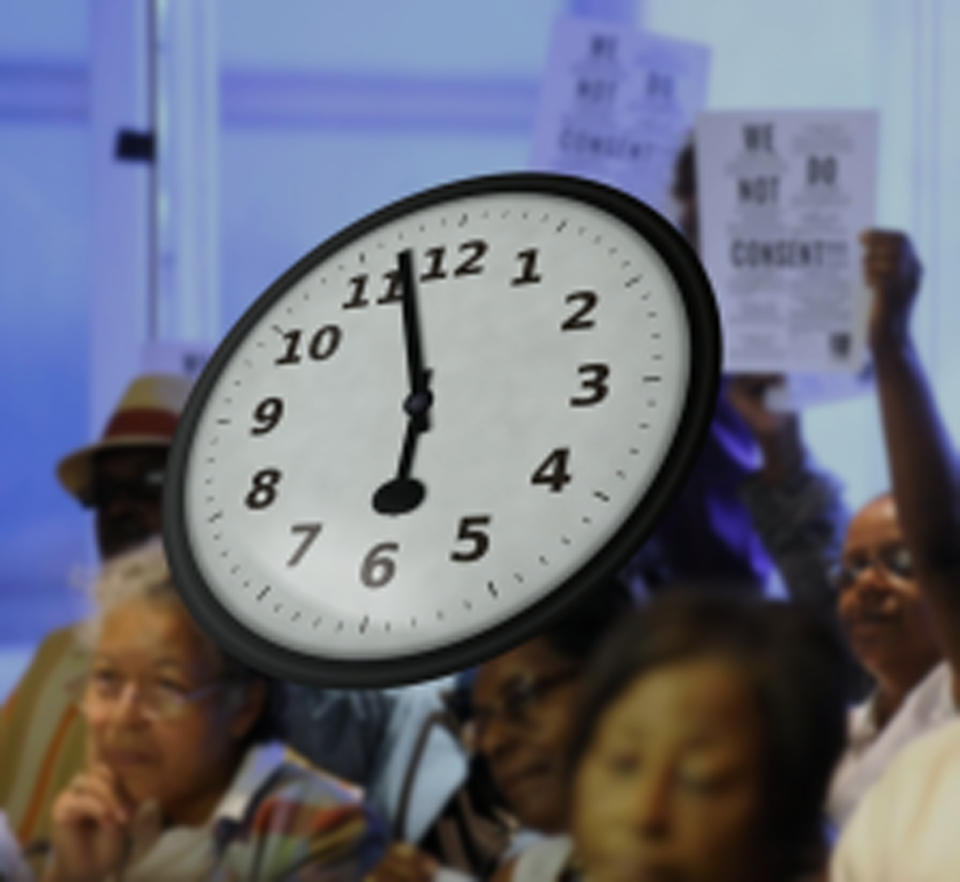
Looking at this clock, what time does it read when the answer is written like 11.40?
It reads 5.57
